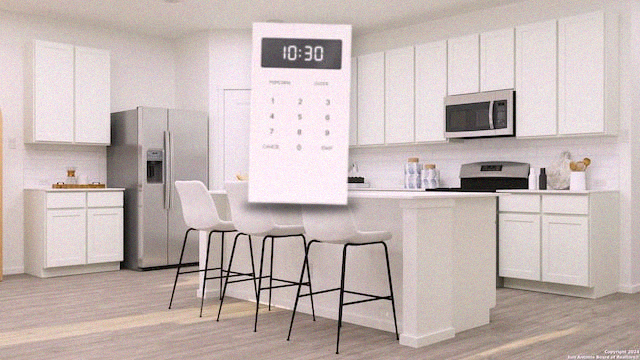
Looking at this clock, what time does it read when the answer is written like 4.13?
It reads 10.30
